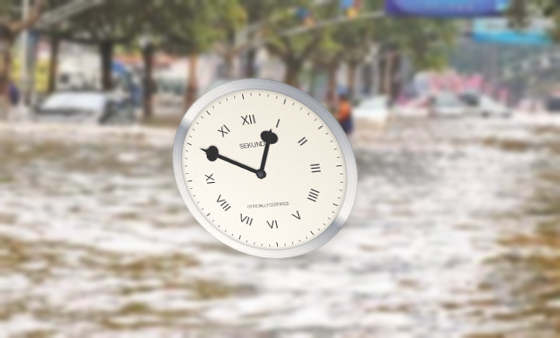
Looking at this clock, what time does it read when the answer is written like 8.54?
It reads 12.50
